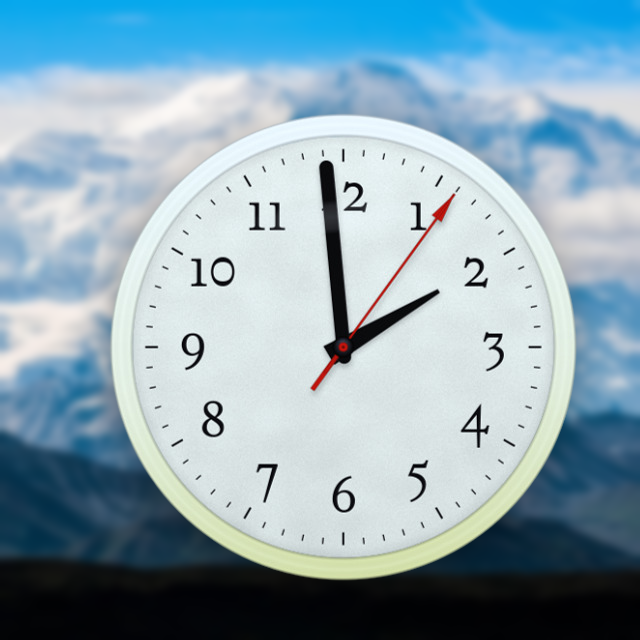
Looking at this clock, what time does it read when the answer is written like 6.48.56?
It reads 1.59.06
